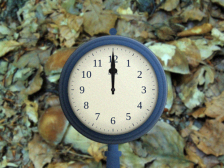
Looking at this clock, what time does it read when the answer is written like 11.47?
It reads 12.00
